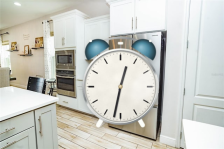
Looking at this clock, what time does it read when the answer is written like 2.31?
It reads 12.32
